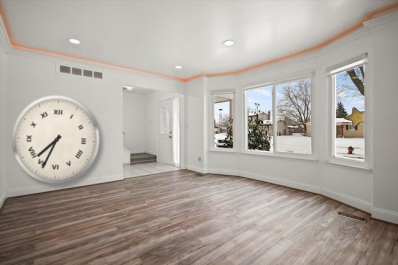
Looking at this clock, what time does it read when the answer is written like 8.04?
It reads 7.34
